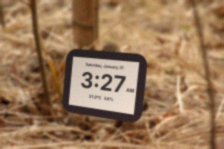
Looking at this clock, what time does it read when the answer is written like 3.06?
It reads 3.27
